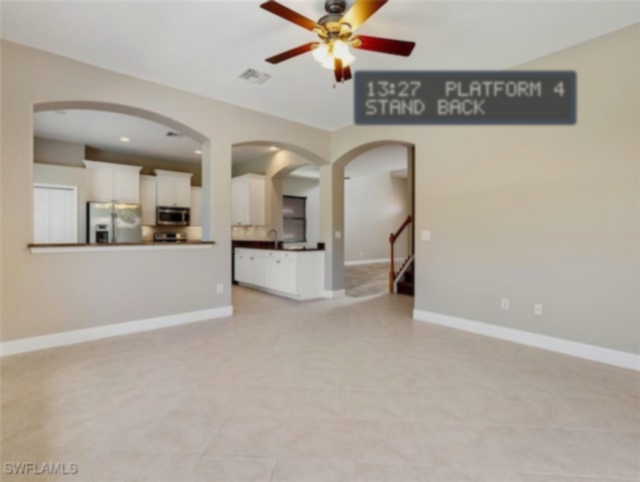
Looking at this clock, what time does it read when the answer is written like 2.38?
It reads 13.27
